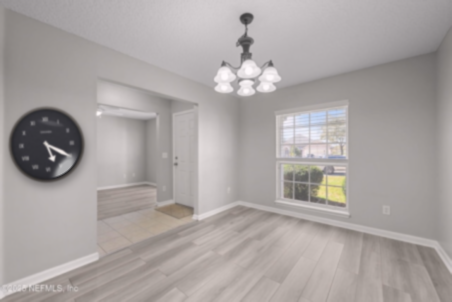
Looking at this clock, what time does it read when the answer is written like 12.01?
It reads 5.20
